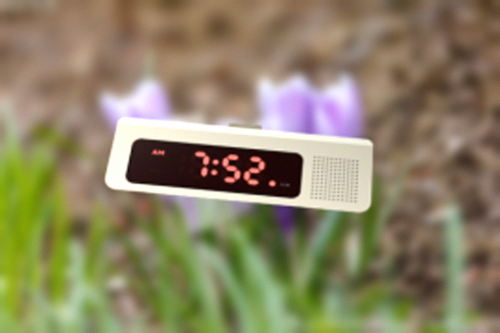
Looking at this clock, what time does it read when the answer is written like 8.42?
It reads 7.52
